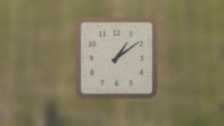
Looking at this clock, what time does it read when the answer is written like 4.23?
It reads 1.09
